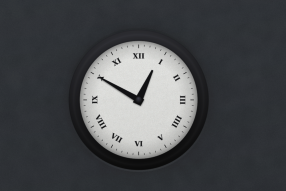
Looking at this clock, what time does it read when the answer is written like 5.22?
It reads 12.50
